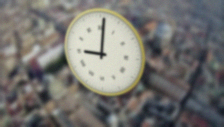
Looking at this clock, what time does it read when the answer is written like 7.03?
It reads 9.01
